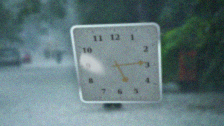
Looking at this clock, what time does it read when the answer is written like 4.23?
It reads 5.14
